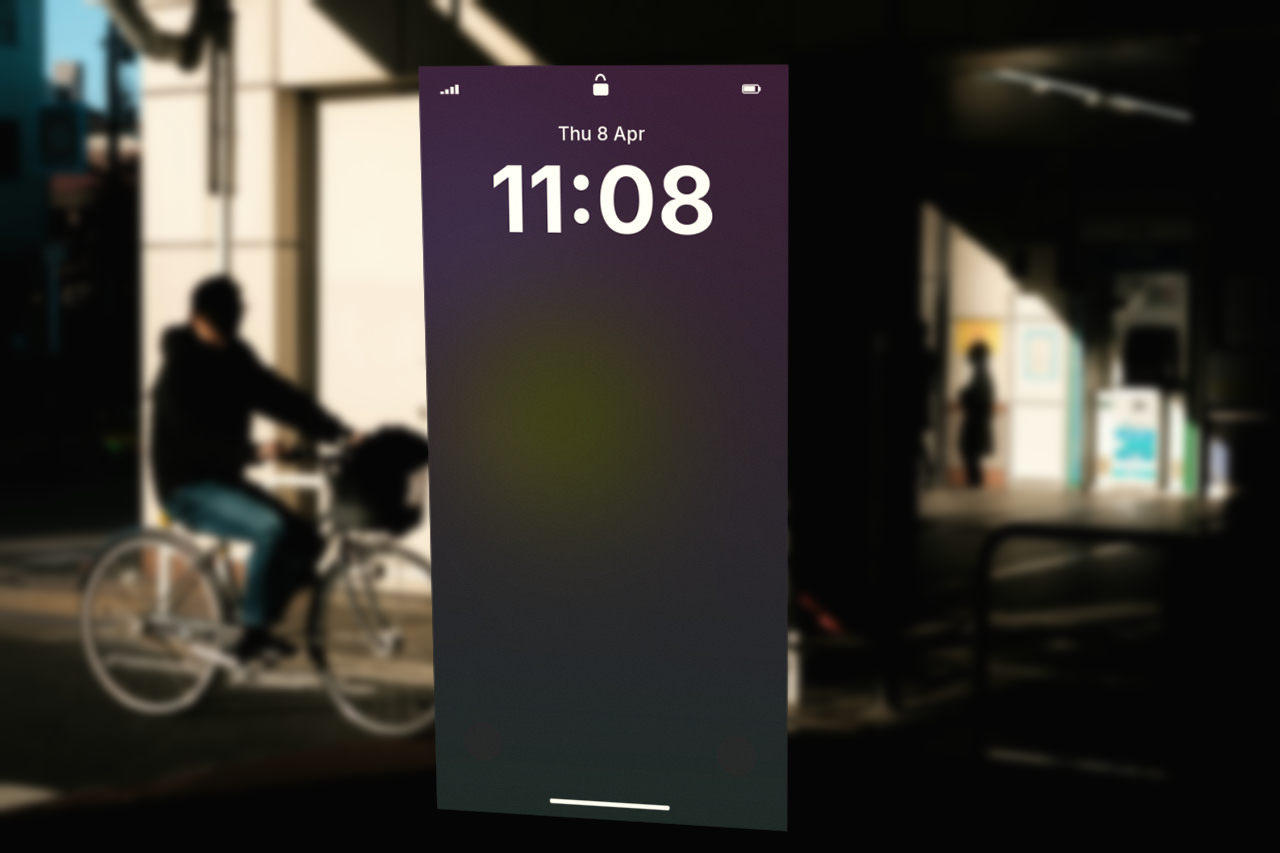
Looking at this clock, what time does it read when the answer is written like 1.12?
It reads 11.08
